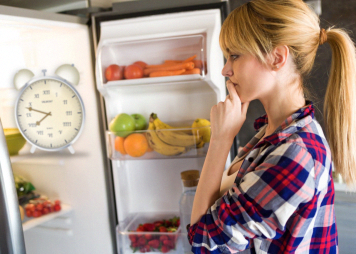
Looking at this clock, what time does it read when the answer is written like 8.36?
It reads 7.48
